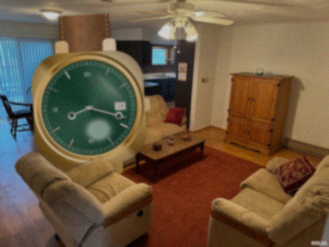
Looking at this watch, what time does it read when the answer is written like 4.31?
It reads 8.18
